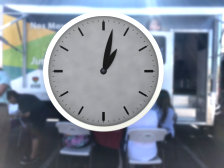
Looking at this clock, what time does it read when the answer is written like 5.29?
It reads 1.02
